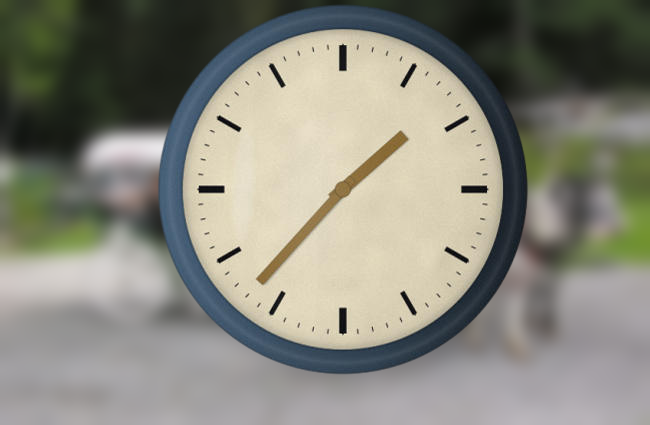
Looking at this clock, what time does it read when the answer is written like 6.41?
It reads 1.37
